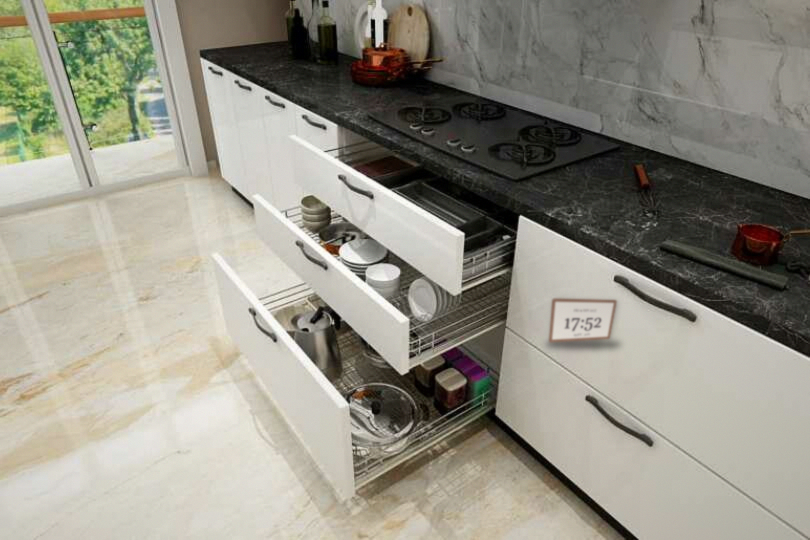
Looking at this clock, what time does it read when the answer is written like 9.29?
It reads 17.52
